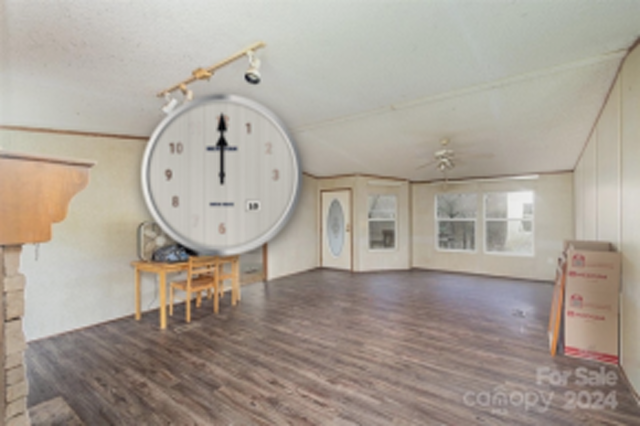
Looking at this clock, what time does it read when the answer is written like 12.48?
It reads 12.00
